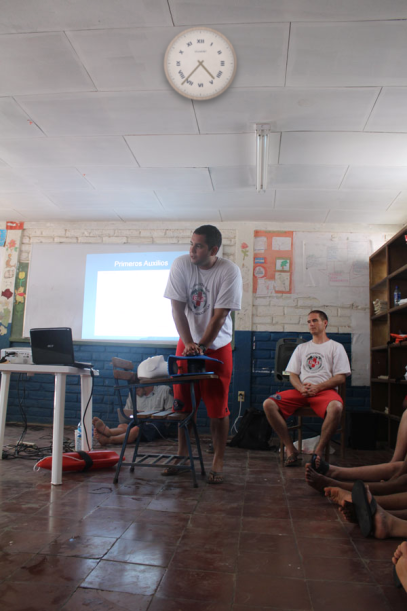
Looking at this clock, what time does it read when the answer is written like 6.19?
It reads 4.37
